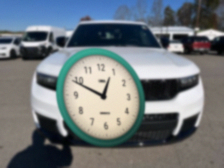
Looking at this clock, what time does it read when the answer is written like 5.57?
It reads 12.49
